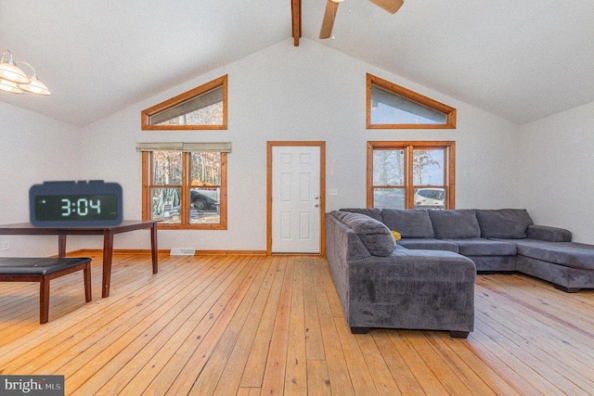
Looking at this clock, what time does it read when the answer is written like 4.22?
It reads 3.04
